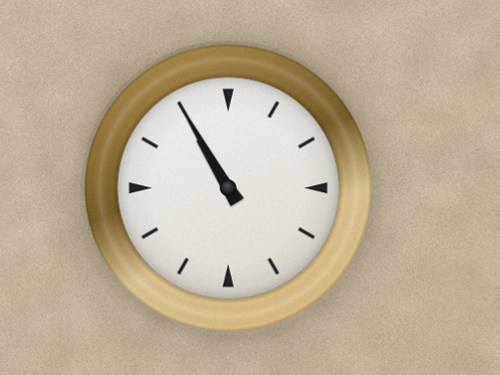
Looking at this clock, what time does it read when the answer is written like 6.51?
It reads 10.55
